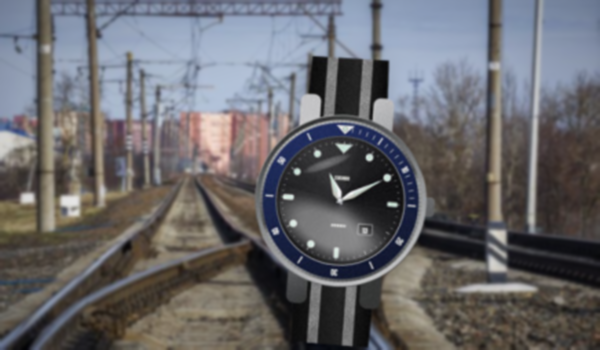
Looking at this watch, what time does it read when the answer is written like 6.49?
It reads 11.10
